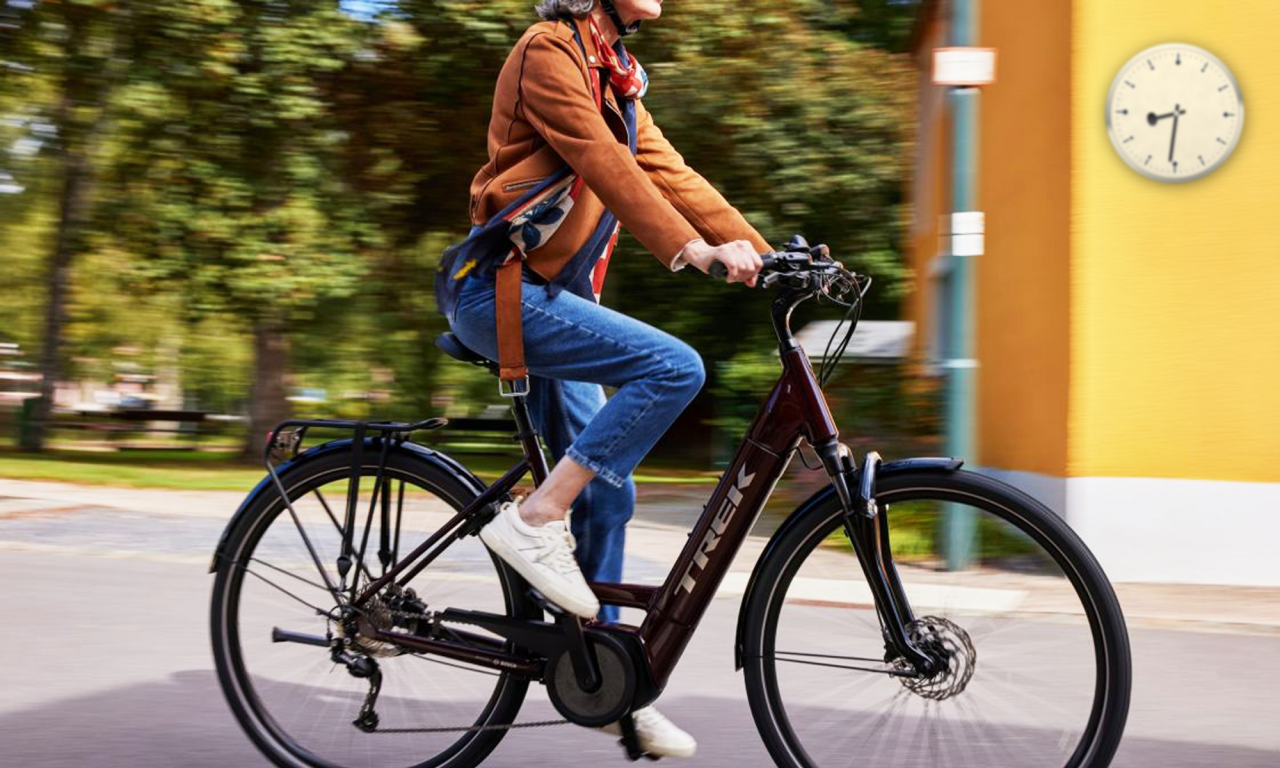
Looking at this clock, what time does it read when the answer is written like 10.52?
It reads 8.31
